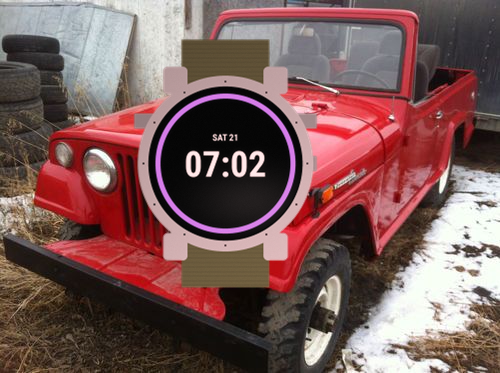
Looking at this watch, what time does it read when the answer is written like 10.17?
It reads 7.02
